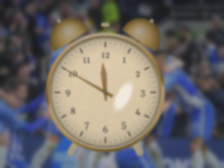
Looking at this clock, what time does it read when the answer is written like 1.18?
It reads 11.50
